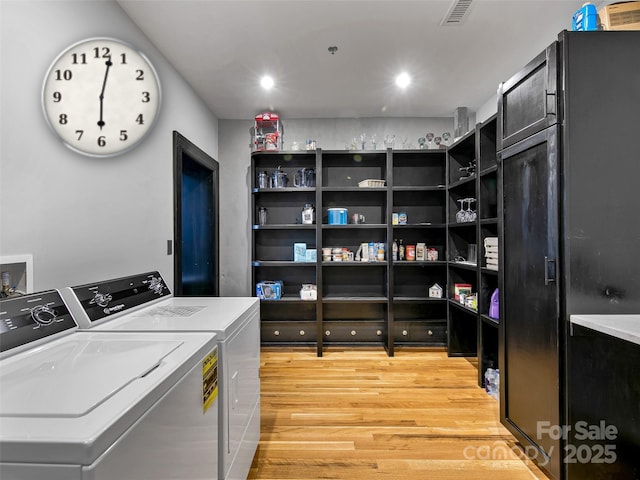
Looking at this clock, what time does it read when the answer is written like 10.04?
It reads 6.02
